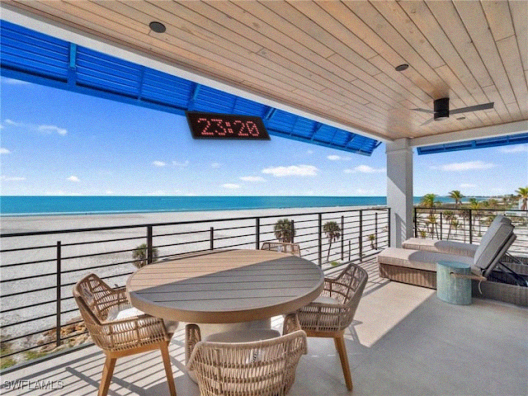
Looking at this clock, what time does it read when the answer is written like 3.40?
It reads 23.20
